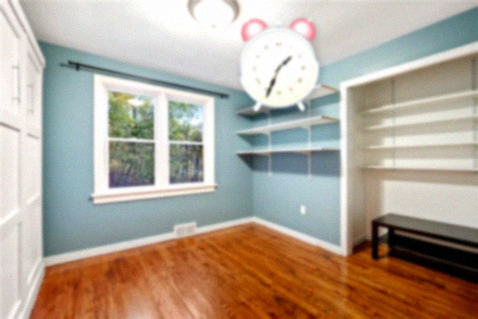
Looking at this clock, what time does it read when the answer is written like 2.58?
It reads 1.34
